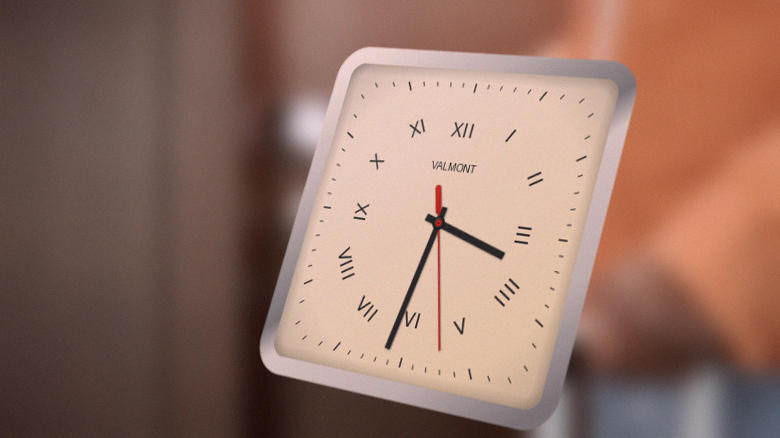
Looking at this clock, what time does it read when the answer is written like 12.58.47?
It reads 3.31.27
